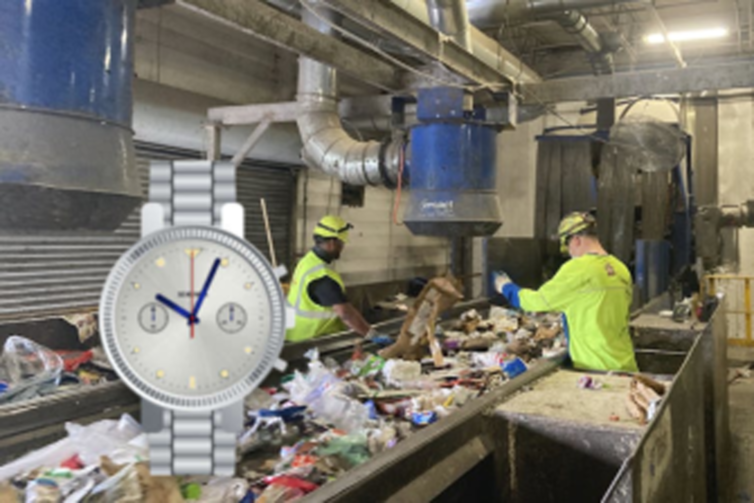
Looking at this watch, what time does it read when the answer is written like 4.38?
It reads 10.04
